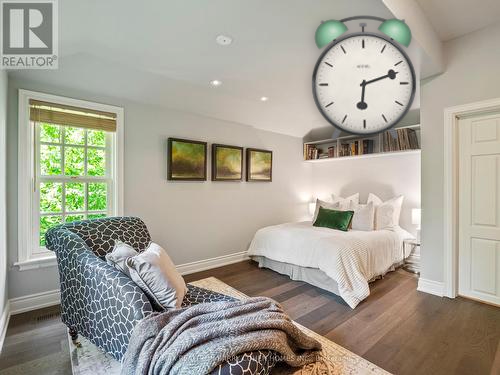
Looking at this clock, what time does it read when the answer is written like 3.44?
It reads 6.12
